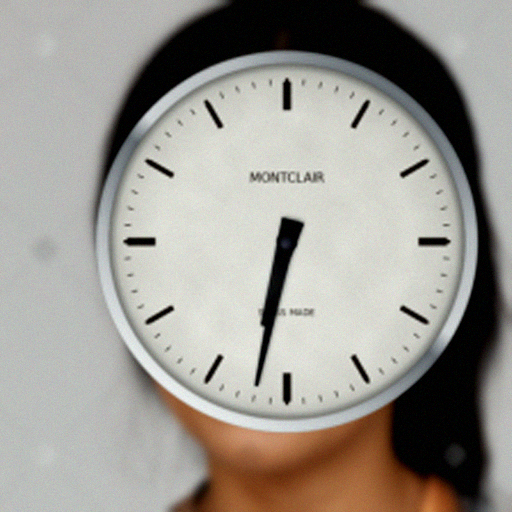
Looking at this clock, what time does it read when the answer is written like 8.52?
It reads 6.32
